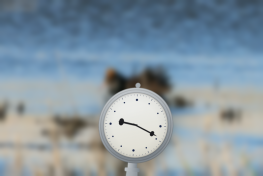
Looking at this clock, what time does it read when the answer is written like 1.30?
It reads 9.19
